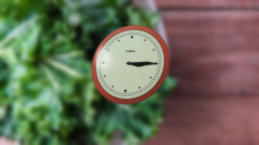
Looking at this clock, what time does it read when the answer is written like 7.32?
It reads 3.15
